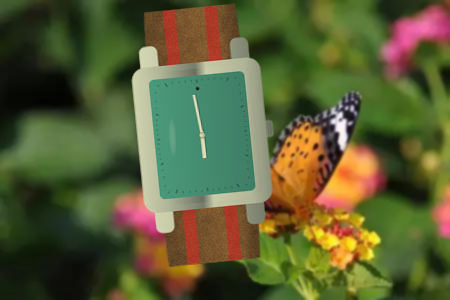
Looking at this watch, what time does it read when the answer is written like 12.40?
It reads 5.59
